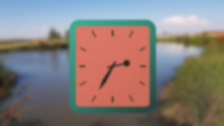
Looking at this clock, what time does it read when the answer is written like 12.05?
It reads 2.35
